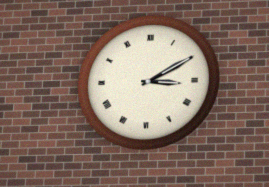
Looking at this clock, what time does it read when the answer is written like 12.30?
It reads 3.10
